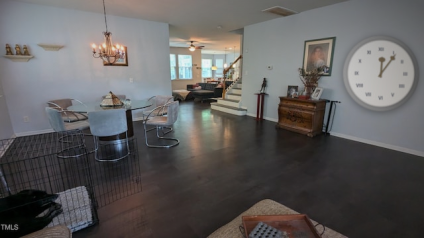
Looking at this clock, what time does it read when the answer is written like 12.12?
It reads 12.06
